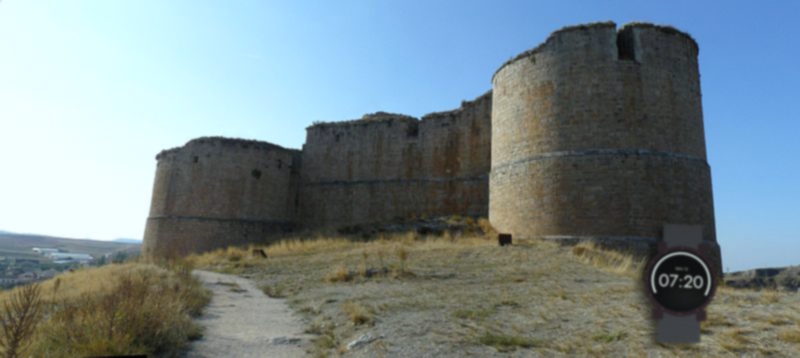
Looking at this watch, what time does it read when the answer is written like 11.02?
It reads 7.20
